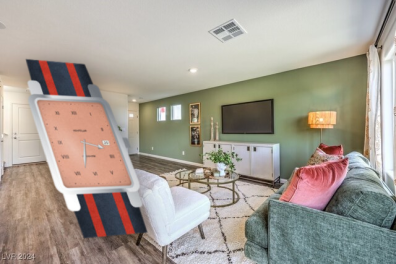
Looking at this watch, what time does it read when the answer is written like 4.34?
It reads 3.33
